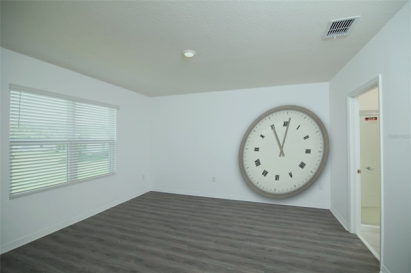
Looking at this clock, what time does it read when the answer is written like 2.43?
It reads 11.01
